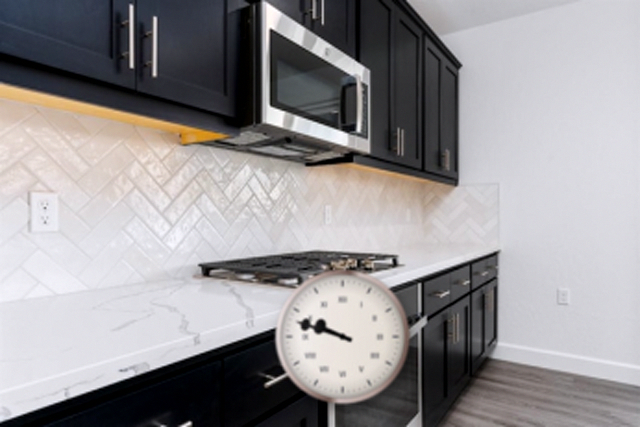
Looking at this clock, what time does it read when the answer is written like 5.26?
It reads 9.48
